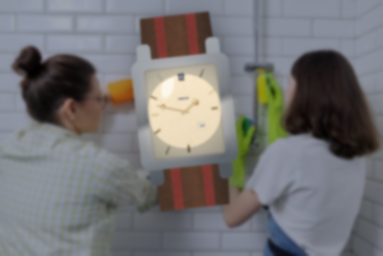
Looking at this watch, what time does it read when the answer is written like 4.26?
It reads 1.48
